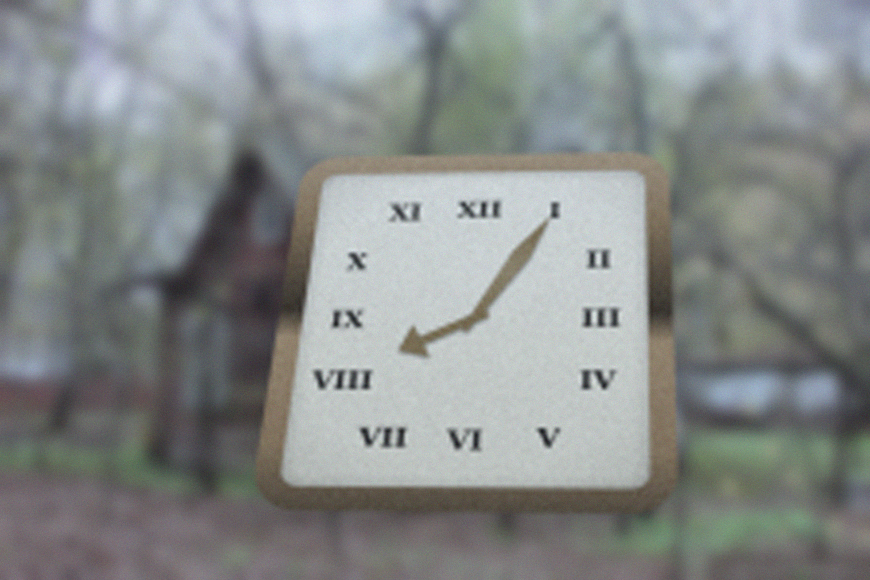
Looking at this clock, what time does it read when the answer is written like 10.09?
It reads 8.05
